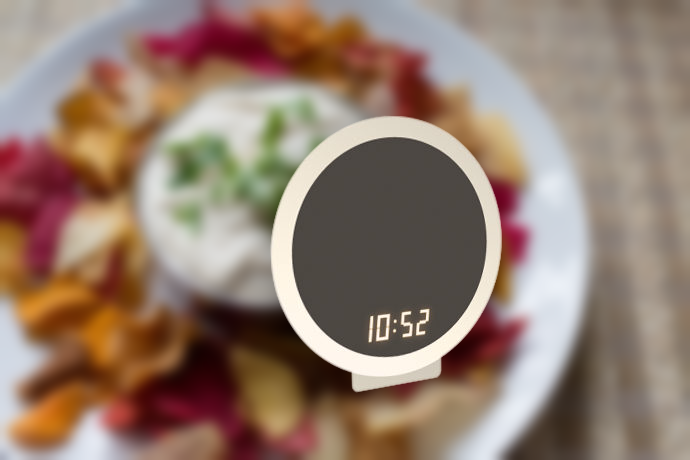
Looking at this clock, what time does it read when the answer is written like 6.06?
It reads 10.52
